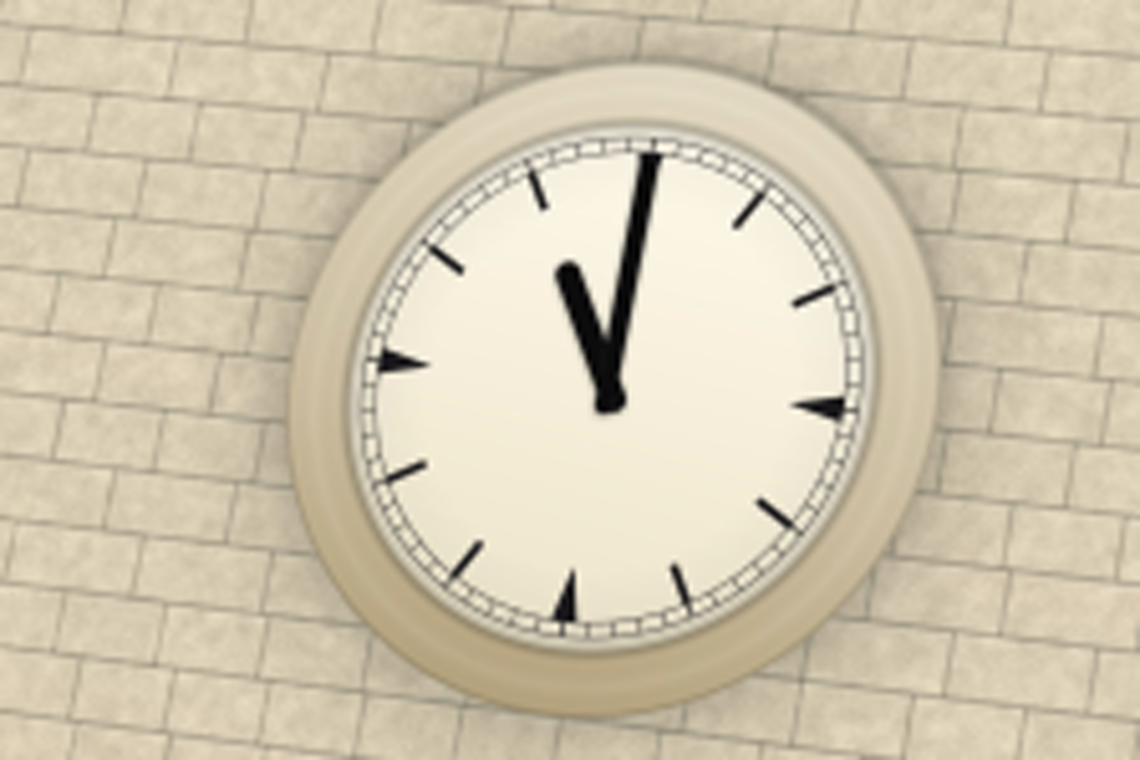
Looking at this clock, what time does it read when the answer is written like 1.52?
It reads 11.00
